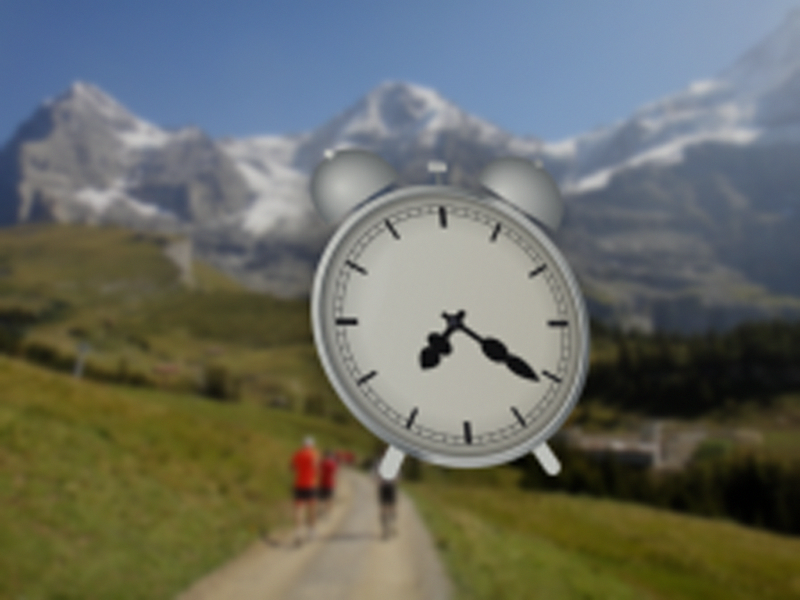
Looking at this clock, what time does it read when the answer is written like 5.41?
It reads 7.21
